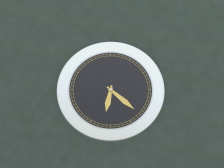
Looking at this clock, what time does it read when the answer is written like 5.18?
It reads 6.22
